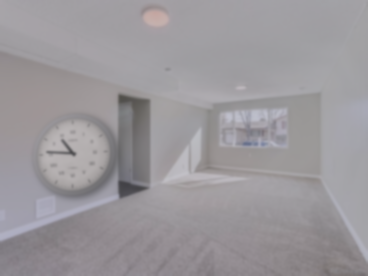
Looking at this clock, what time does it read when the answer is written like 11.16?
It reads 10.46
